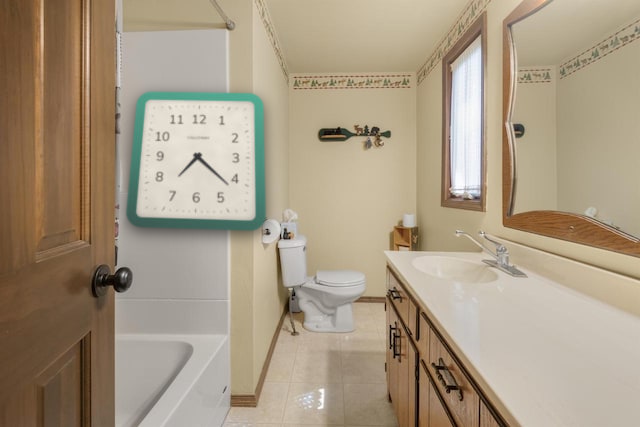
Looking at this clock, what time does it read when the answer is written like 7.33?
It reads 7.22
